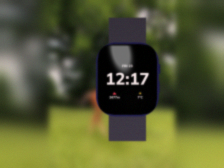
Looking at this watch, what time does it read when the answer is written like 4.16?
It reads 12.17
